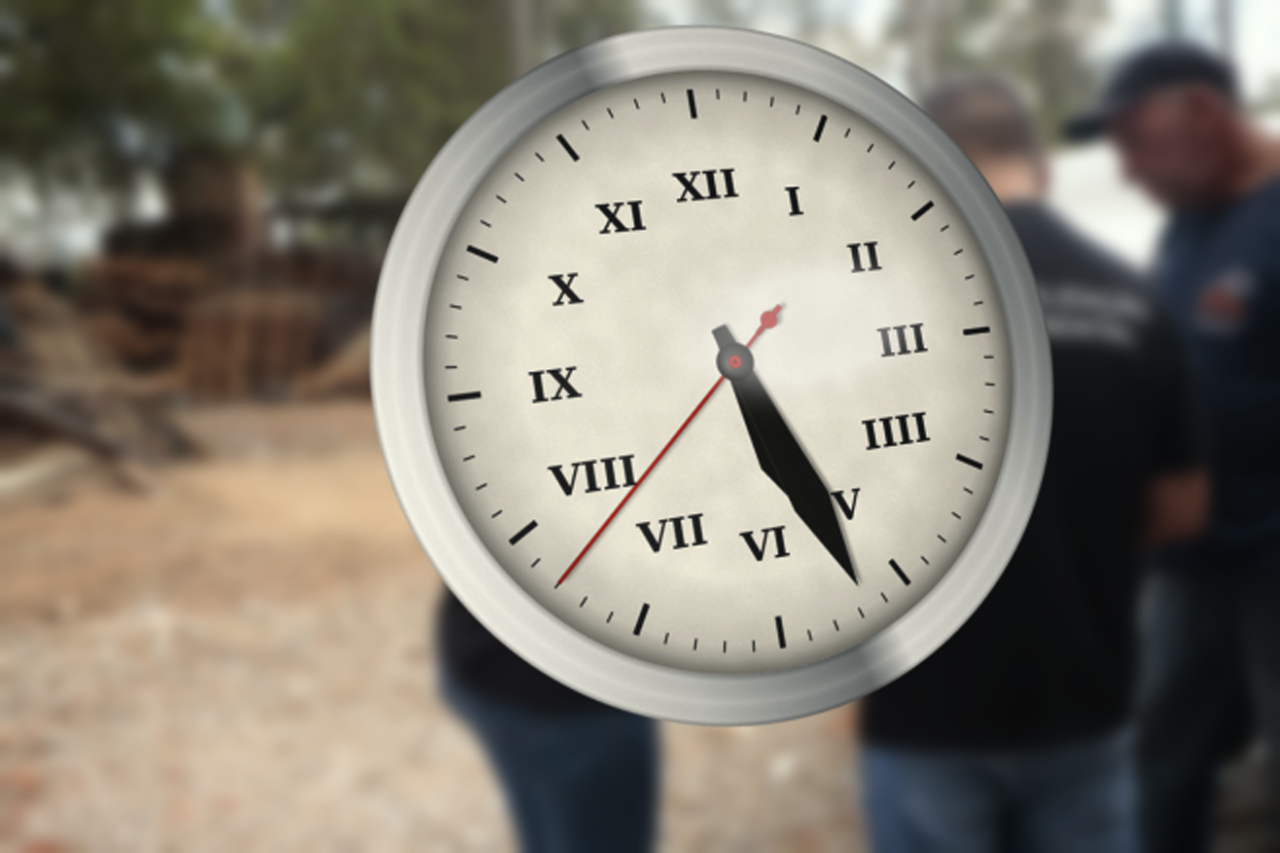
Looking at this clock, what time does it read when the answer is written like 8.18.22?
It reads 5.26.38
